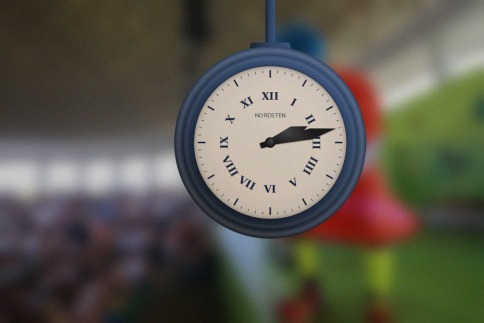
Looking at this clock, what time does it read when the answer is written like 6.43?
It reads 2.13
